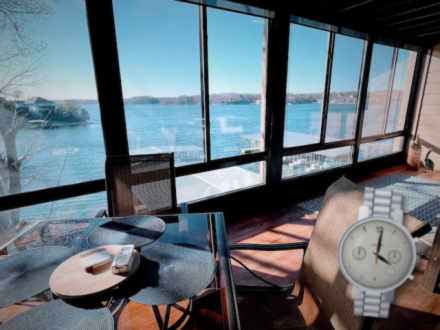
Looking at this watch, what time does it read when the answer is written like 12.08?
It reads 4.01
